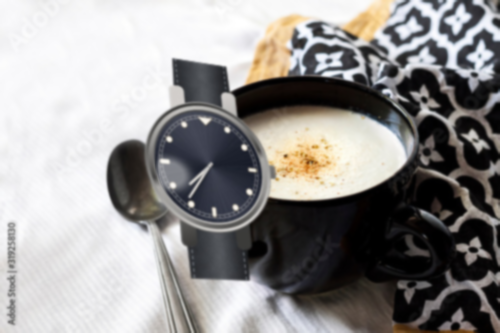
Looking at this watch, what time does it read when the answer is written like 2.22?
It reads 7.36
